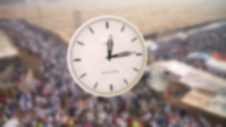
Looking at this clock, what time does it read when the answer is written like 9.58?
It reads 12.14
